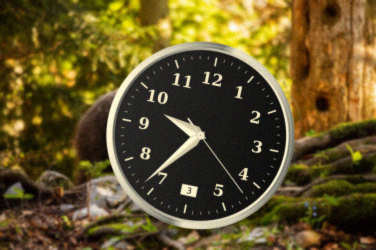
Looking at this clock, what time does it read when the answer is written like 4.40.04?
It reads 9.36.22
